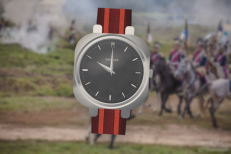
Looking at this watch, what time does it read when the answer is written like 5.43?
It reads 10.00
